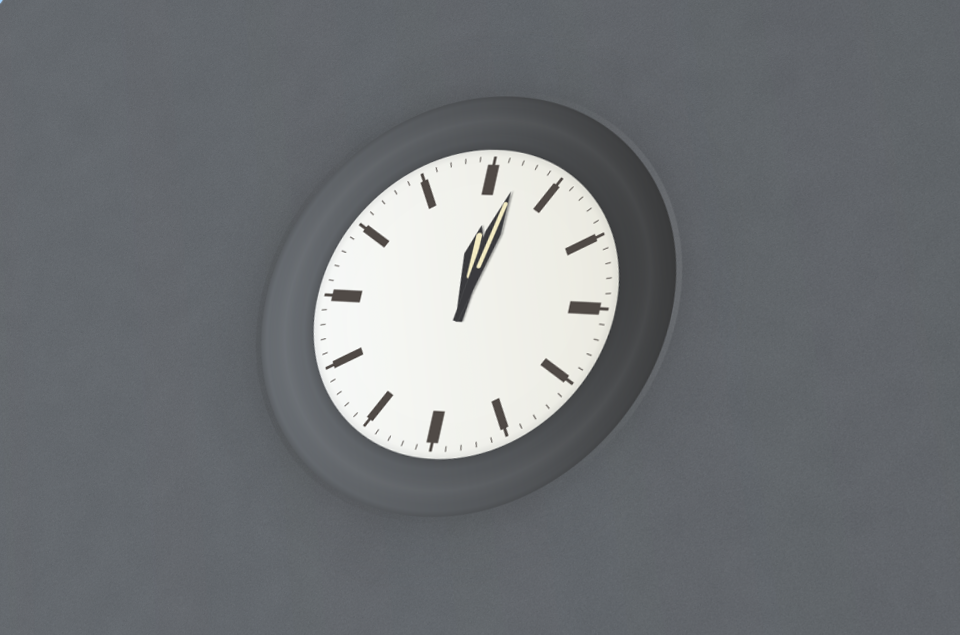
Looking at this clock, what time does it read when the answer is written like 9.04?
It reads 12.02
